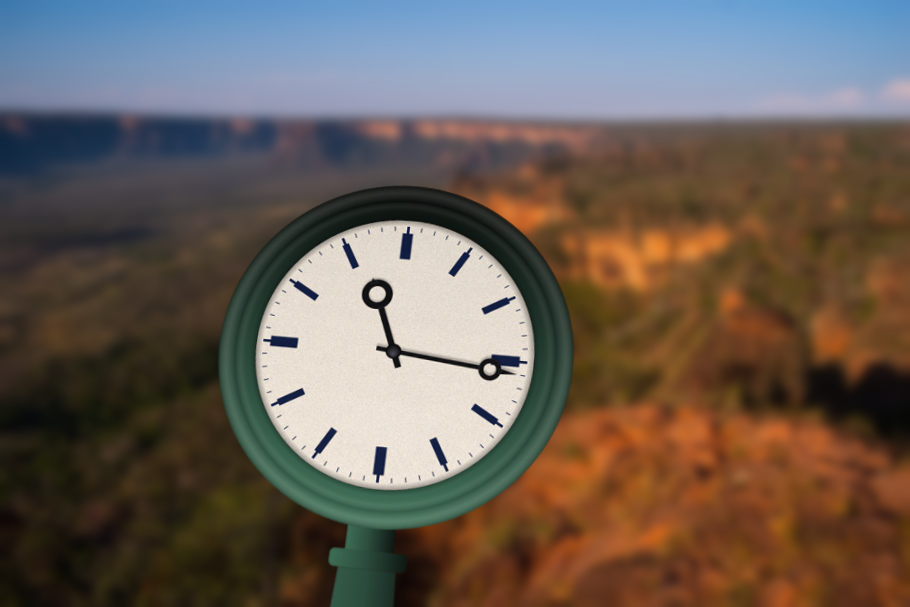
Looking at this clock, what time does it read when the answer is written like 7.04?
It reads 11.16
